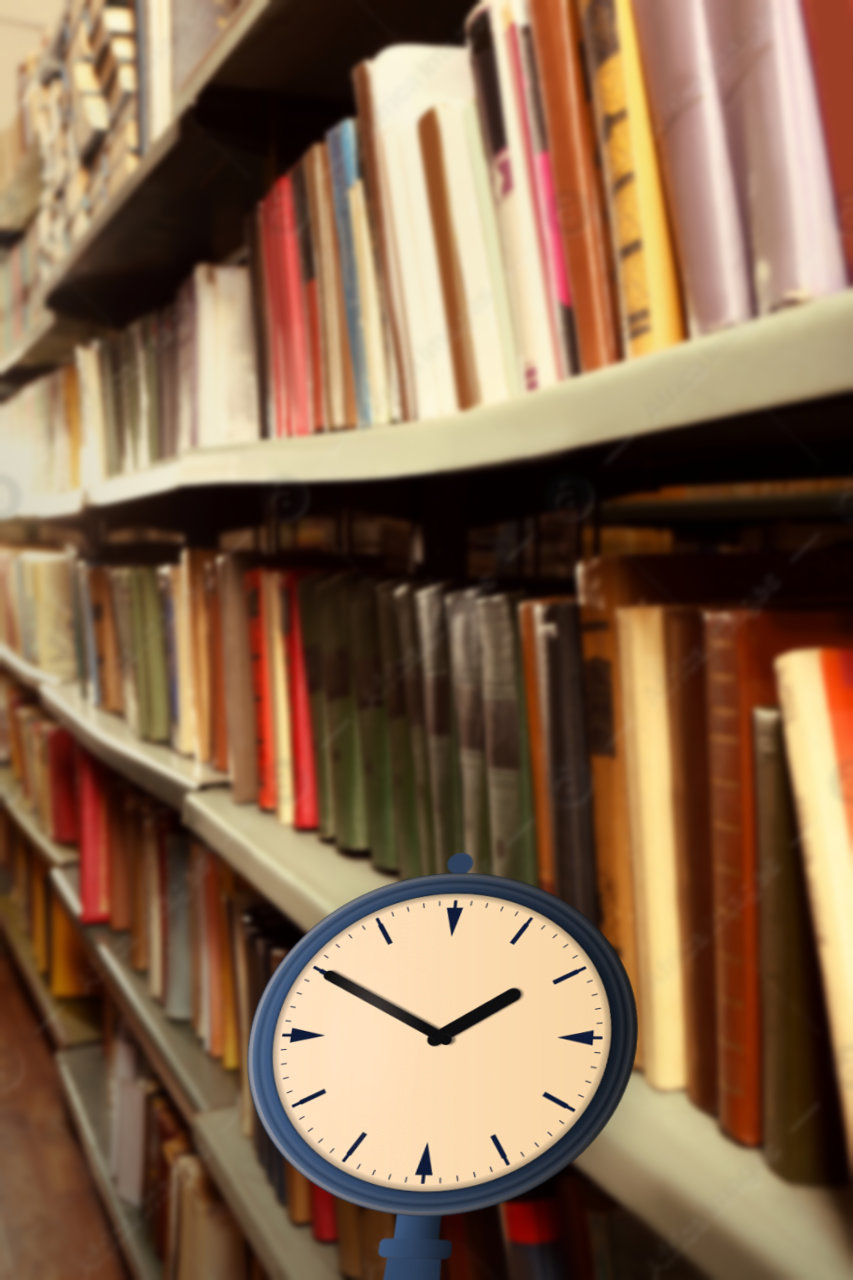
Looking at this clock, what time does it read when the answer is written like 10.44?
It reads 1.50
